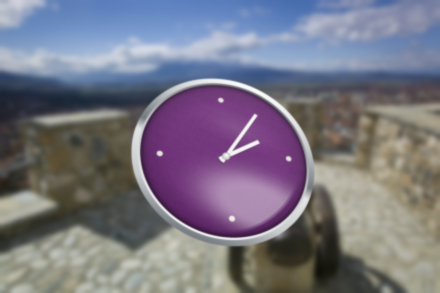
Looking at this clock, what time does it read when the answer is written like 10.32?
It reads 2.06
